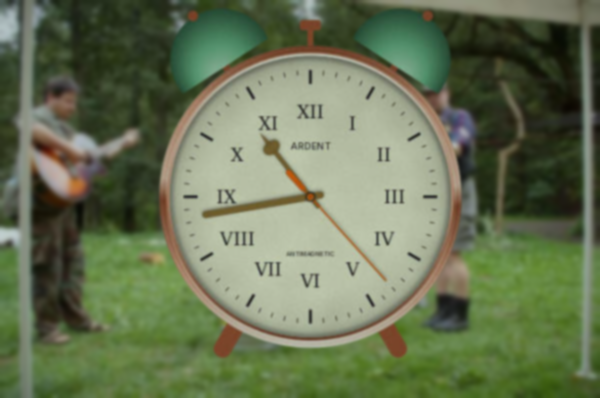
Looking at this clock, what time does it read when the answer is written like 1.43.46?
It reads 10.43.23
